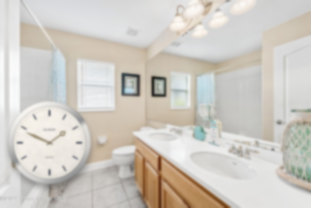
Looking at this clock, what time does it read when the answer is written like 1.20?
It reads 1.49
